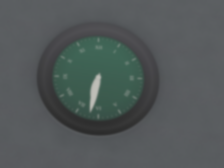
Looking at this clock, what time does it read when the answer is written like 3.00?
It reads 6.32
